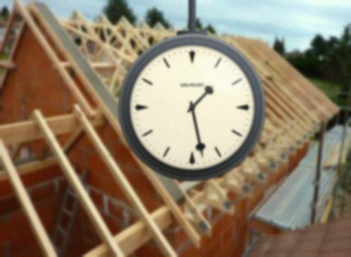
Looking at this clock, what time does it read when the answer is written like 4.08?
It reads 1.28
